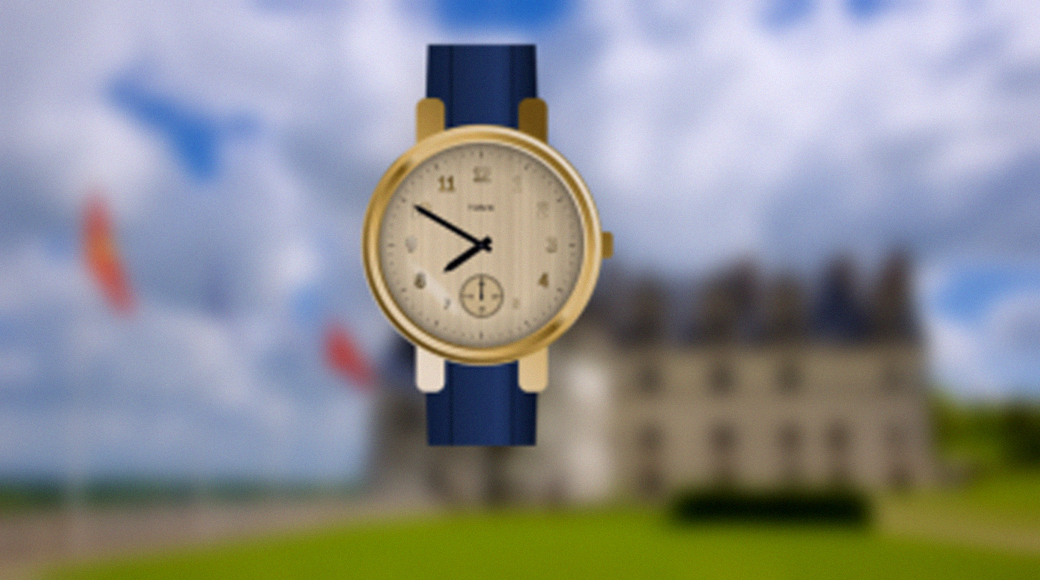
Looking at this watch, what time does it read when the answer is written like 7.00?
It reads 7.50
